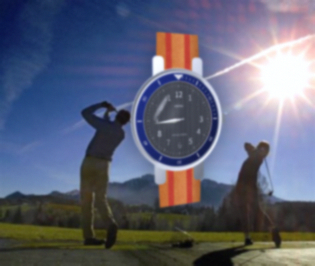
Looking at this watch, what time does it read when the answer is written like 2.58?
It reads 8.44
